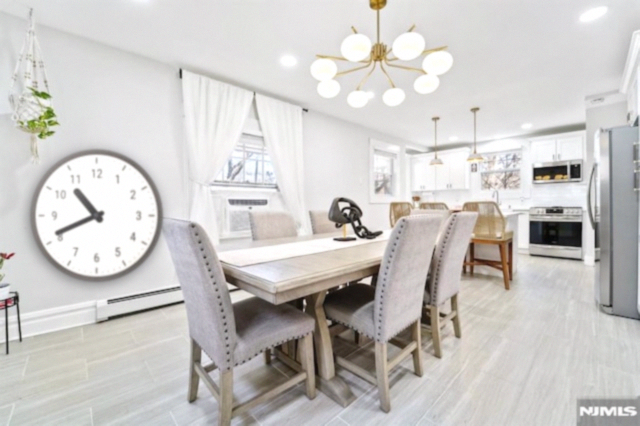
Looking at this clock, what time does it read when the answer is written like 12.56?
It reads 10.41
